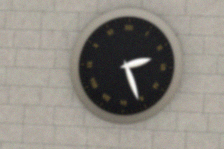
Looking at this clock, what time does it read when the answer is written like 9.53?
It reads 2.26
